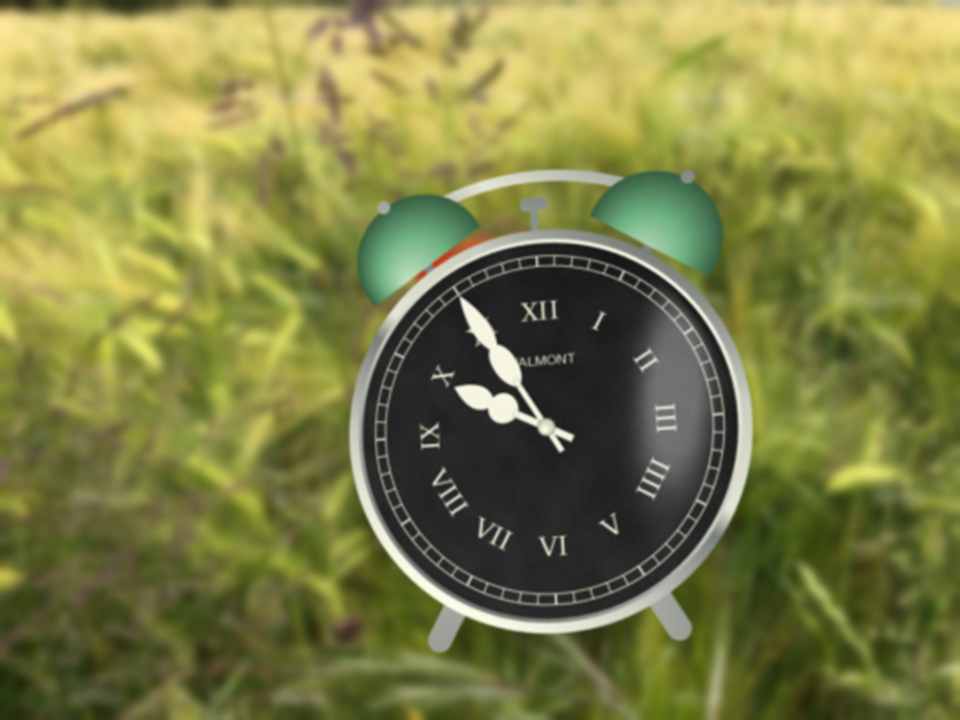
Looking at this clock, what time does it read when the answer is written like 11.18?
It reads 9.55
